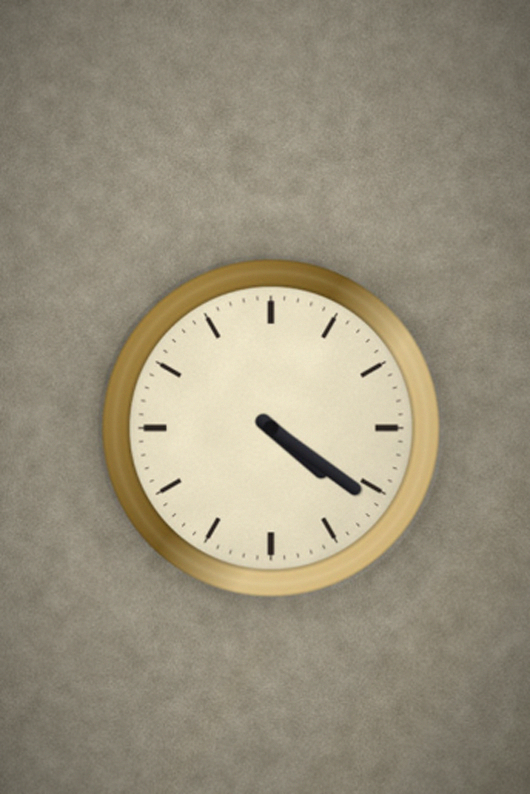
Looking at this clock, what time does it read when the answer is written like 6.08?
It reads 4.21
